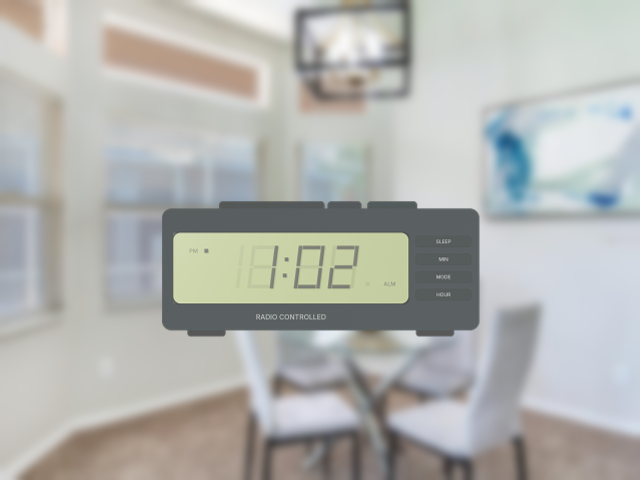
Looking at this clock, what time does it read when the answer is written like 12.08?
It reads 1.02
